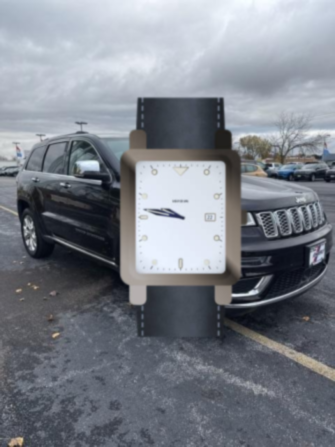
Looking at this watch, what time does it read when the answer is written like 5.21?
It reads 9.47
